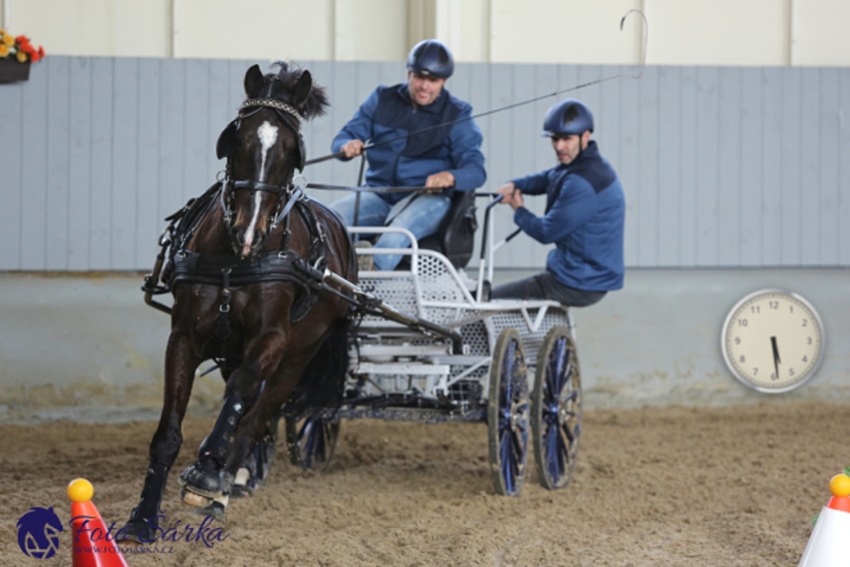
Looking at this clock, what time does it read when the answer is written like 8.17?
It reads 5.29
